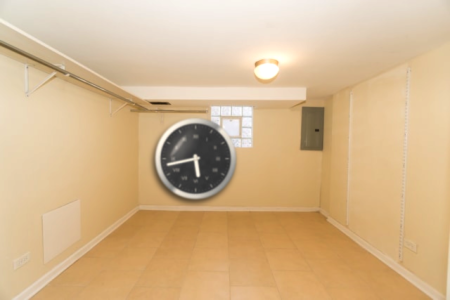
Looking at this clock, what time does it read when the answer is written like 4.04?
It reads 5.43
